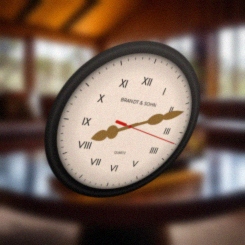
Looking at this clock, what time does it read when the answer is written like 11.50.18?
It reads 8.11.17
